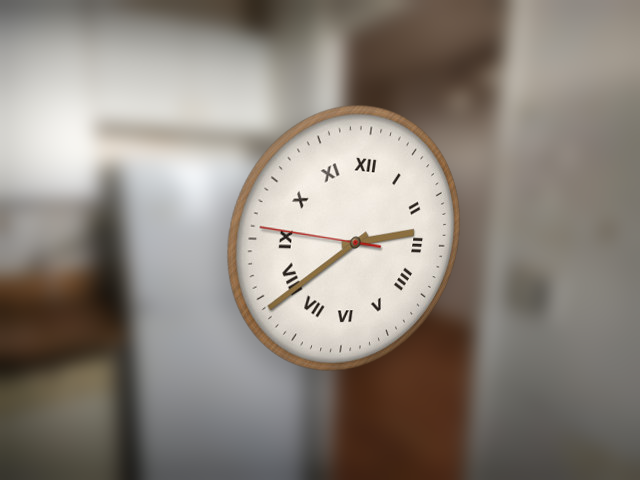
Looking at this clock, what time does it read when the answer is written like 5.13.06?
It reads 2.38.46
